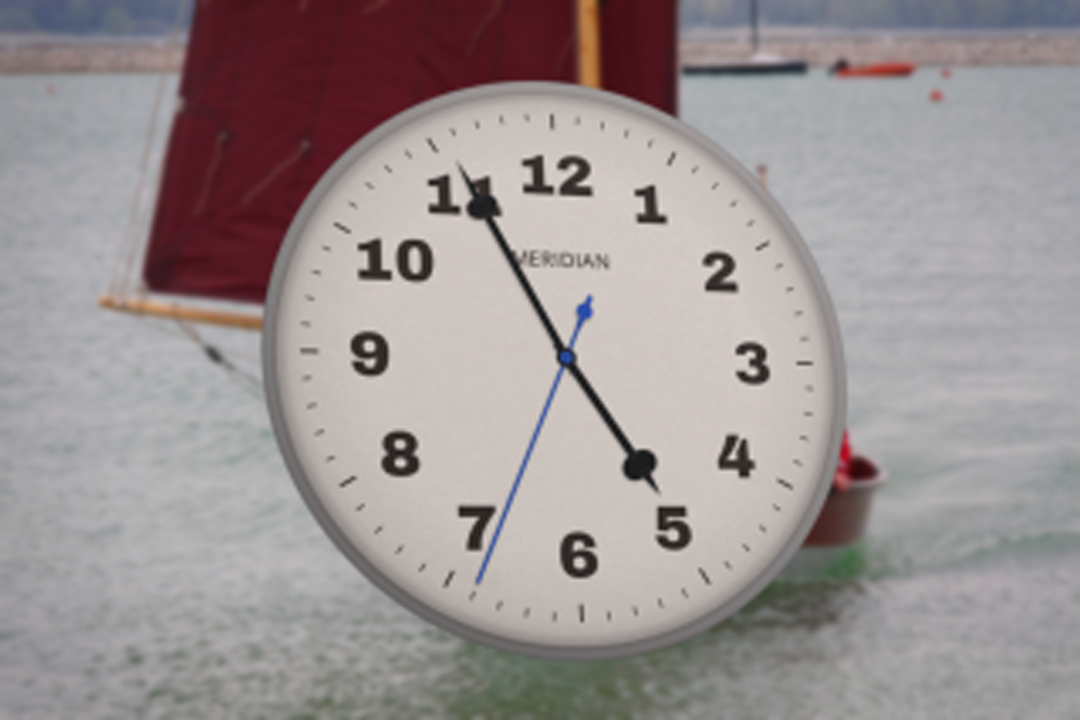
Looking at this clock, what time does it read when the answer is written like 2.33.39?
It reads 4.55.34
